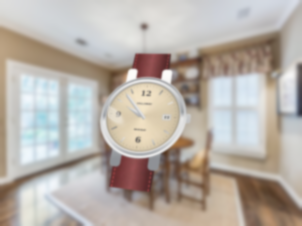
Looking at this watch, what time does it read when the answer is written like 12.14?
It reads 9.53
